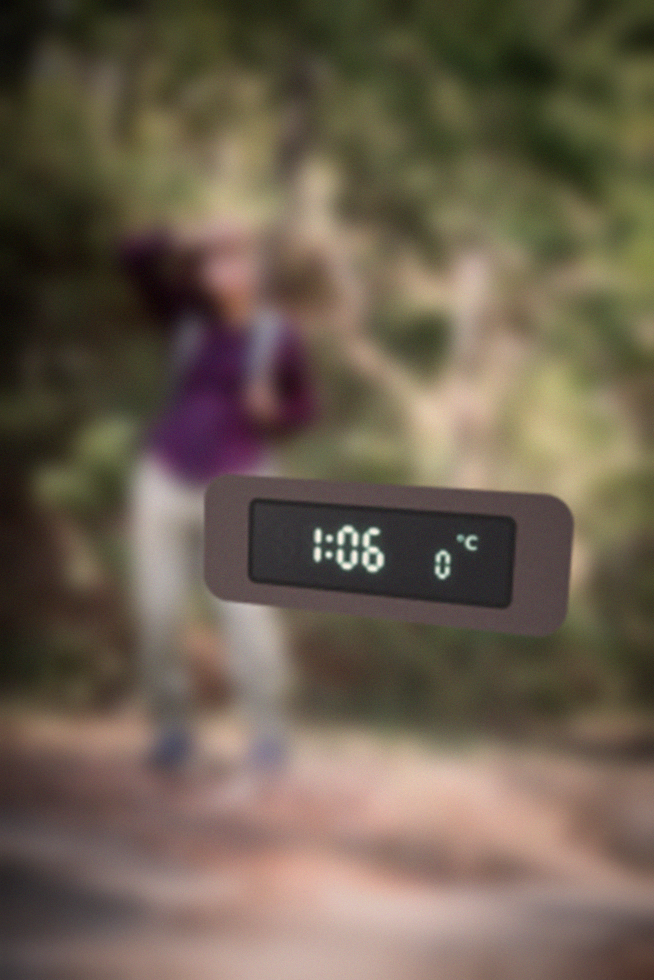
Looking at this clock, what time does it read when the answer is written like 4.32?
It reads 1.06
